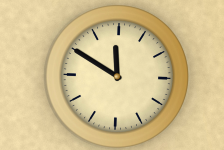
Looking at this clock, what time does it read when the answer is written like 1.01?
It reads 11.50
